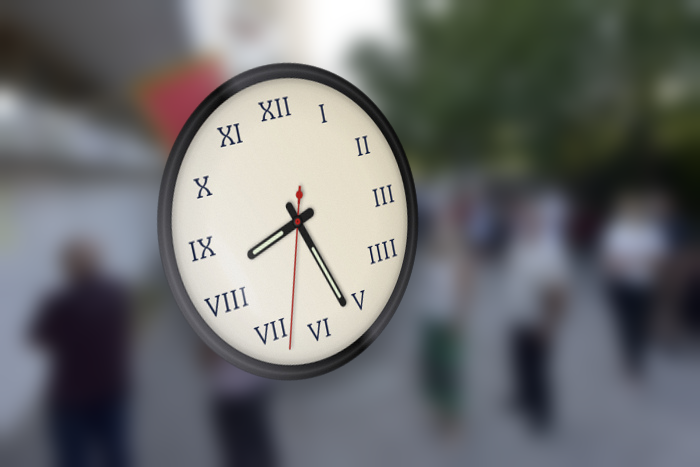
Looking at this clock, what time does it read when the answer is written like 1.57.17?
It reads 8.26.33
